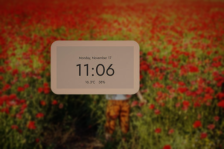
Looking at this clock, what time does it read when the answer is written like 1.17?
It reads 11.06
